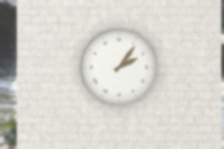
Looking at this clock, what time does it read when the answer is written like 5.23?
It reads 2.06
